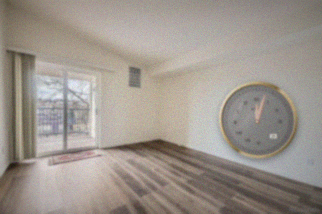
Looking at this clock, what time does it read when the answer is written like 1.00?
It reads 12.03
